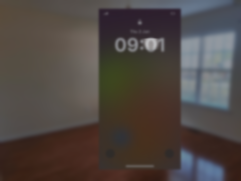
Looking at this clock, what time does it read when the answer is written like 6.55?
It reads 9.01
